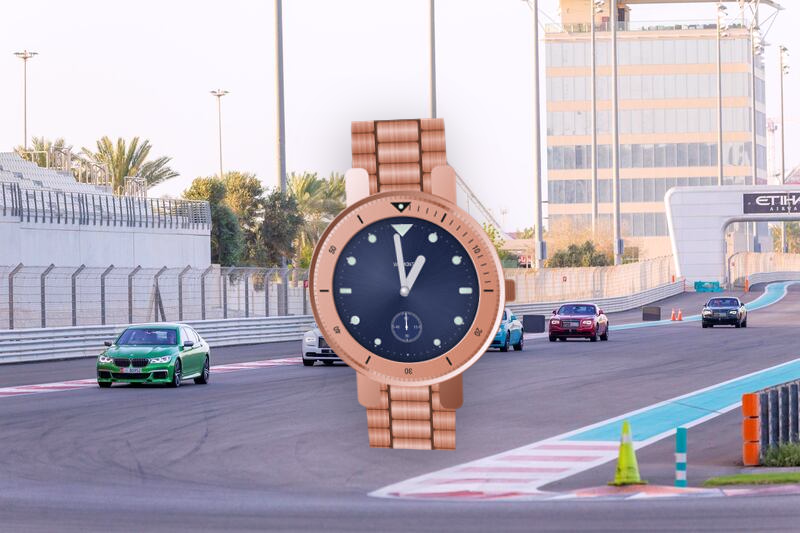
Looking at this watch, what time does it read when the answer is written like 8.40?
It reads 12.59
